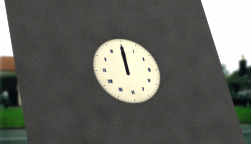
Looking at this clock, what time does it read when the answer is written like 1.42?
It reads 12.00
